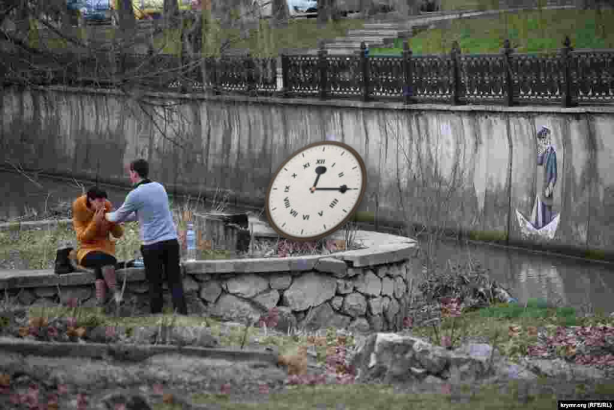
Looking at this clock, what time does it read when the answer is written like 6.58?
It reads 12.15
